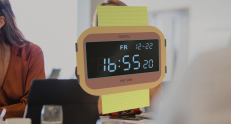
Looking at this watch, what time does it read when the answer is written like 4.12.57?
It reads 16.55.20
